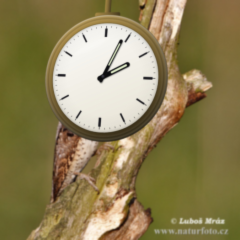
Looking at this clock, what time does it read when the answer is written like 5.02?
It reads 2.04
